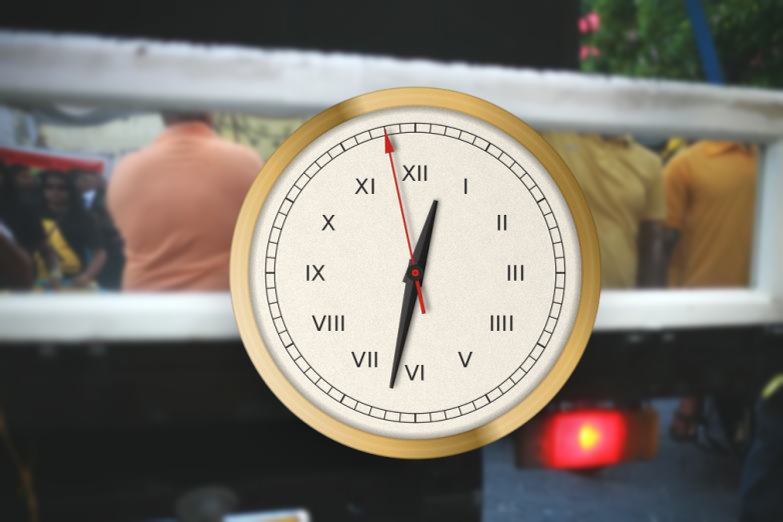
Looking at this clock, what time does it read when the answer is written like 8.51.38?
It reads 12.31.58
